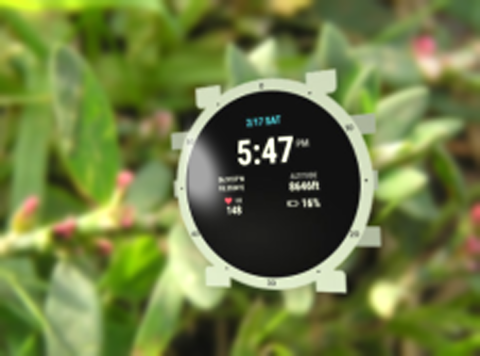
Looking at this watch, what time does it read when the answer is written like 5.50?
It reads 5.47
